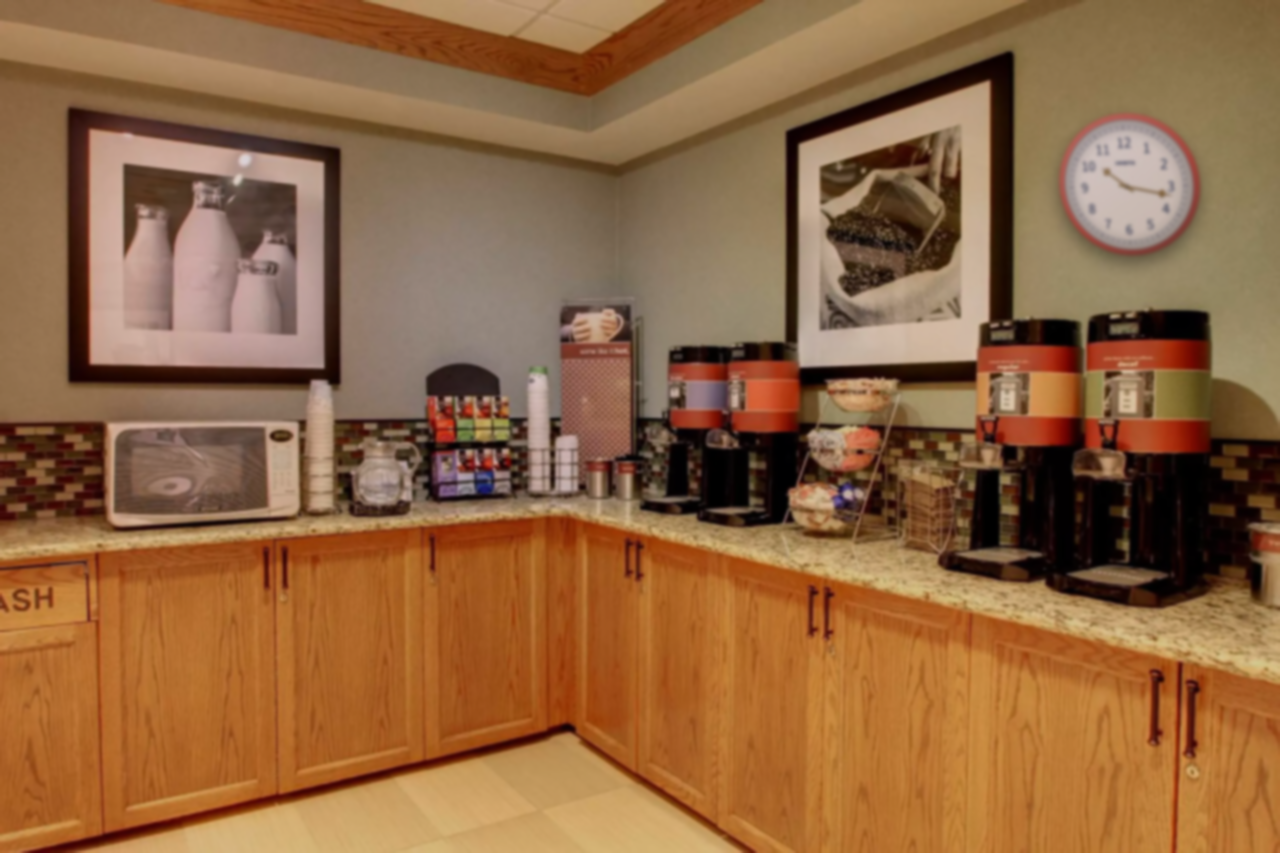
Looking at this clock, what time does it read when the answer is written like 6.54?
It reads 10.17
